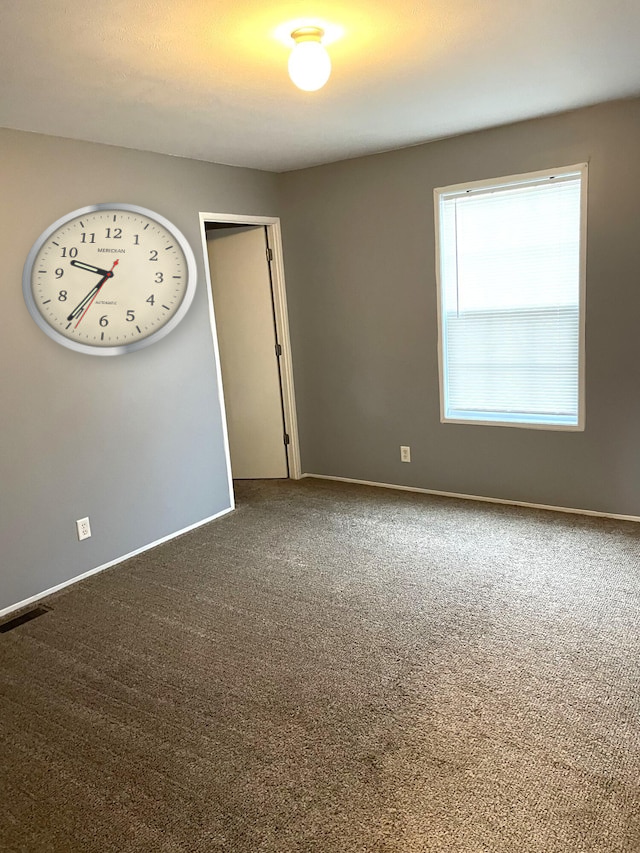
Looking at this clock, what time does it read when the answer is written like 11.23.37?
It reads 9.35.34
